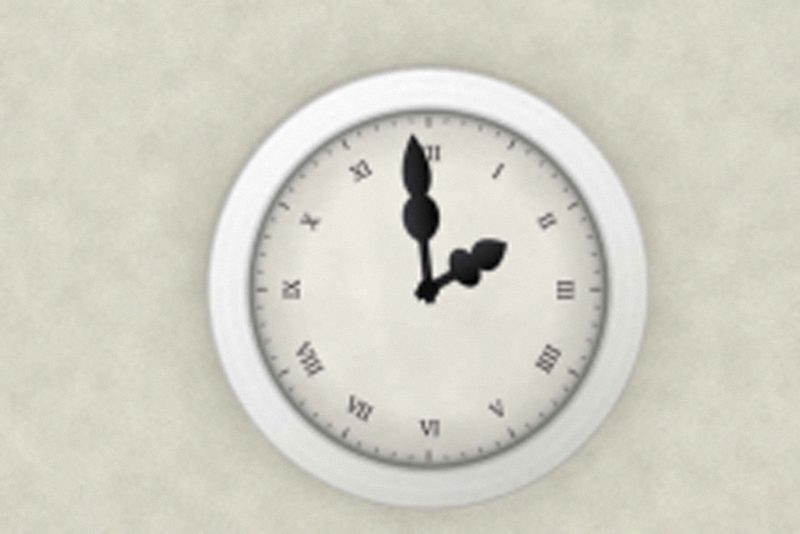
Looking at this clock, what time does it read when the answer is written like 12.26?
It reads 1.59
